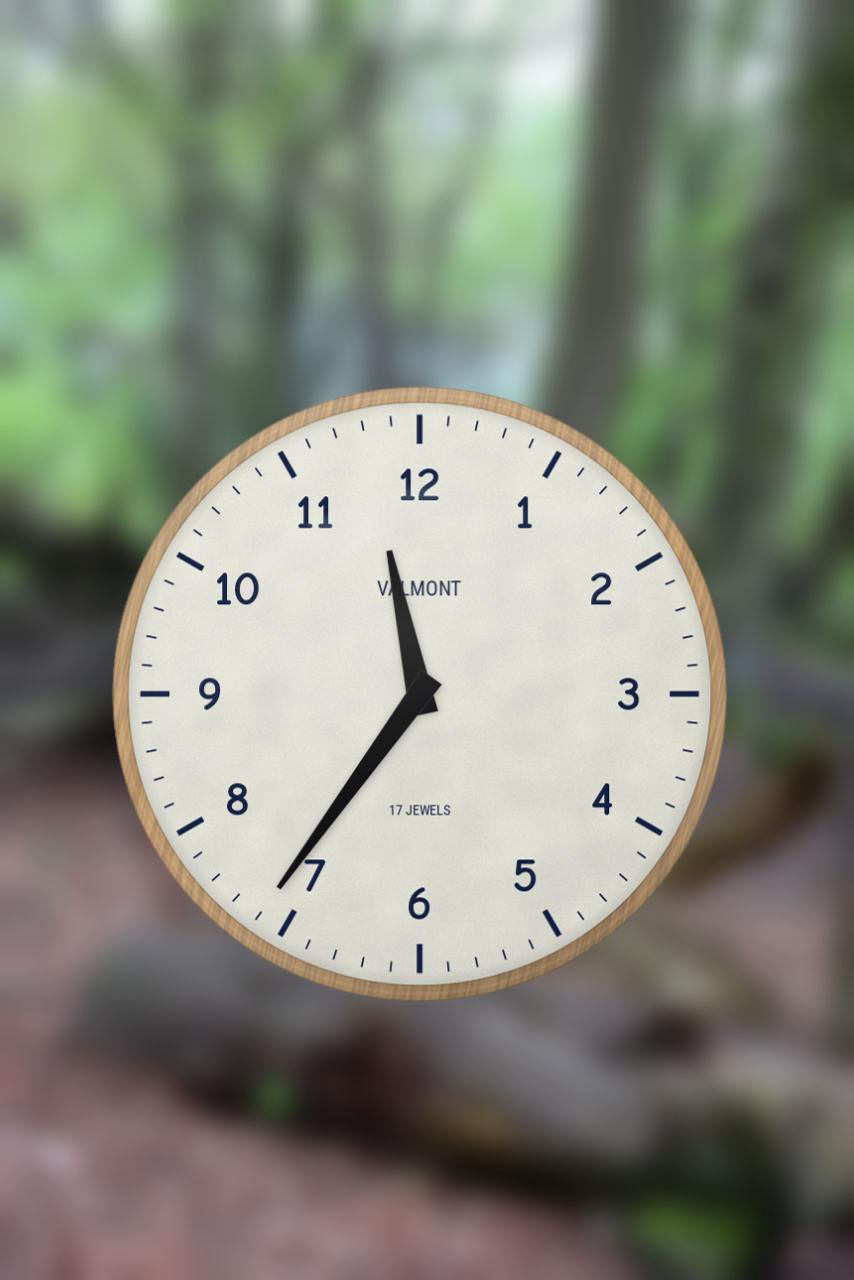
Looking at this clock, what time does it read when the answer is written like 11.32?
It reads 11.36
